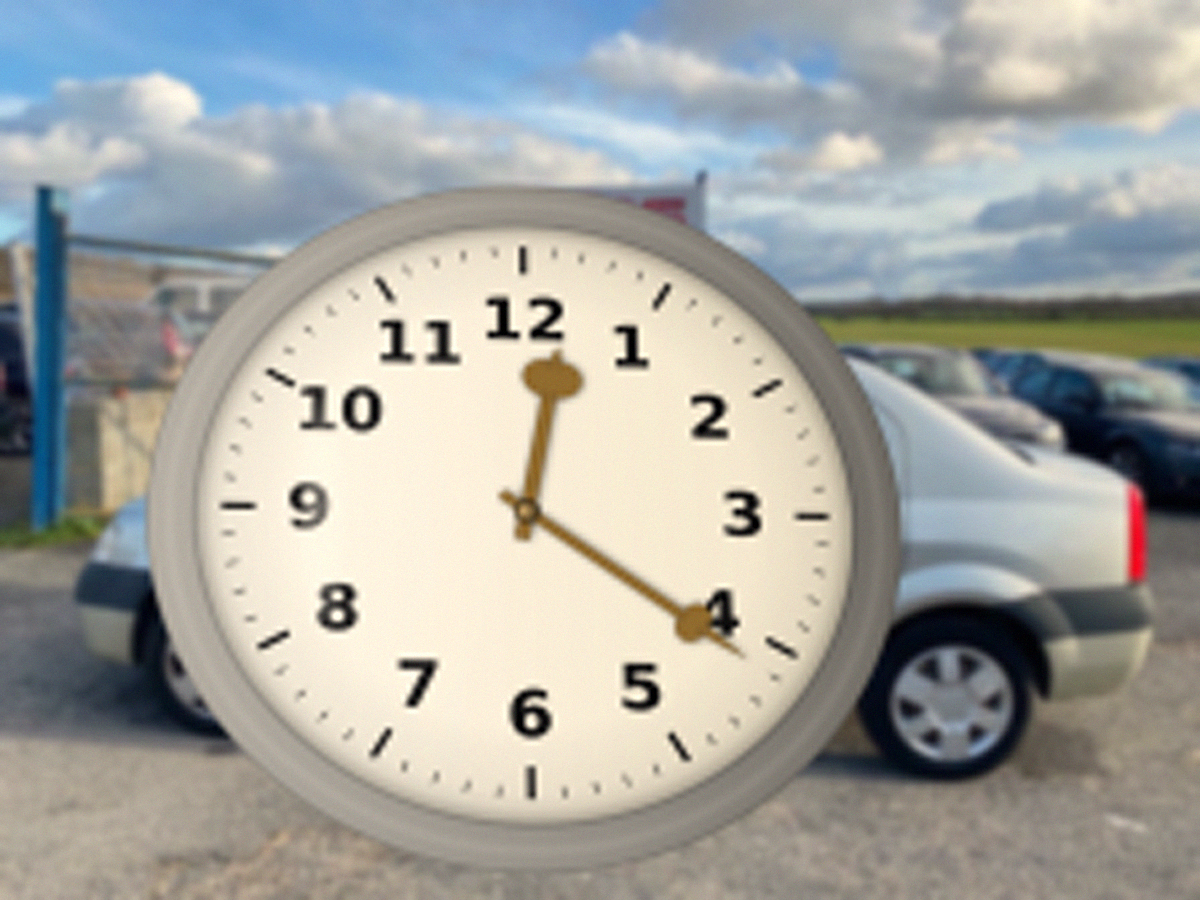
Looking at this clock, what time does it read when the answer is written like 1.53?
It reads 12.21
